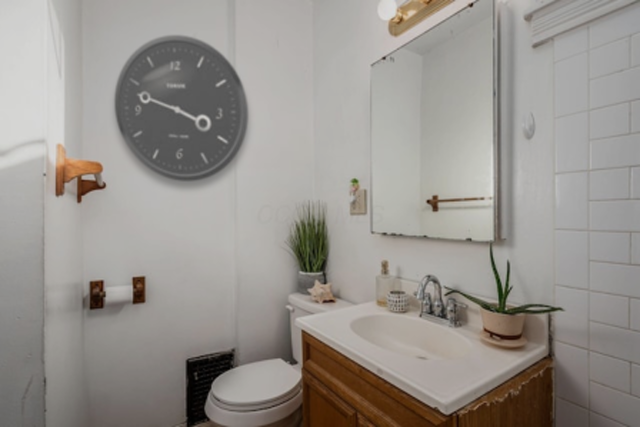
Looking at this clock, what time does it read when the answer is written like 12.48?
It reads 3.48
